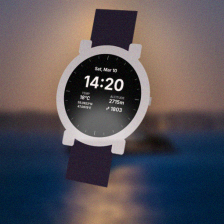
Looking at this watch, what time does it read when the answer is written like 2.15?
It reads 14.20
